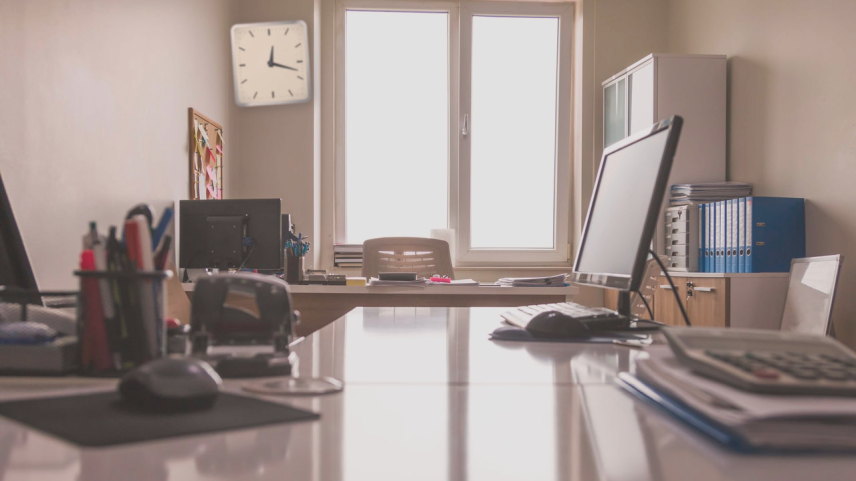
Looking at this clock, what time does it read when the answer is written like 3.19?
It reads 12.18
